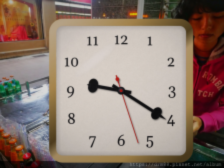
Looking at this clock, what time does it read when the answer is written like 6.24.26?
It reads 9.20.27
